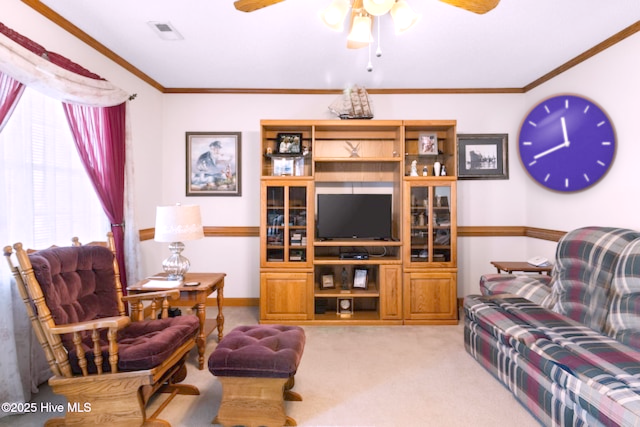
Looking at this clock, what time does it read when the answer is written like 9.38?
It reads 11.41
